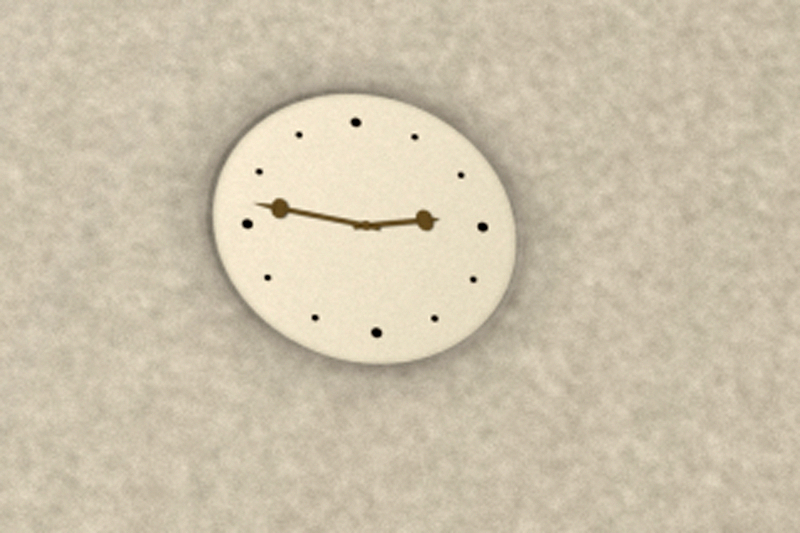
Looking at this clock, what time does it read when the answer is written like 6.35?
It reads 2.47
